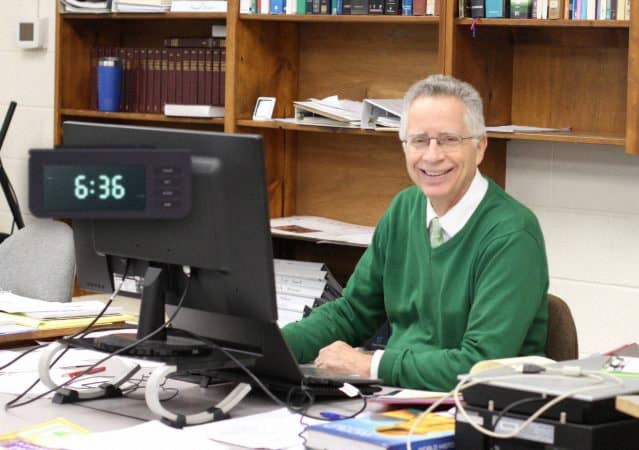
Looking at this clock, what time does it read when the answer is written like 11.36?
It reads 6.36
